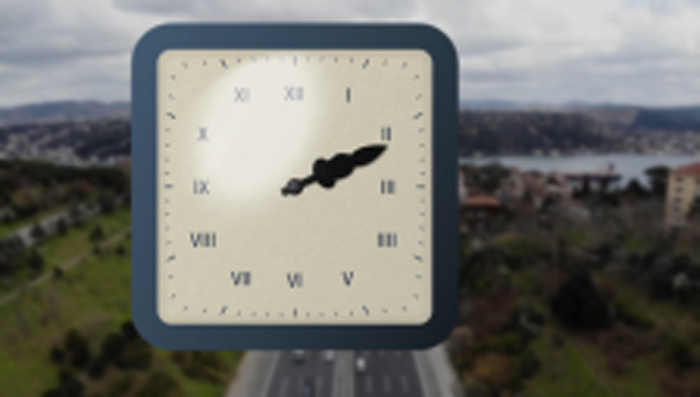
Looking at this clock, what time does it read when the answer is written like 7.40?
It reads 2.11
